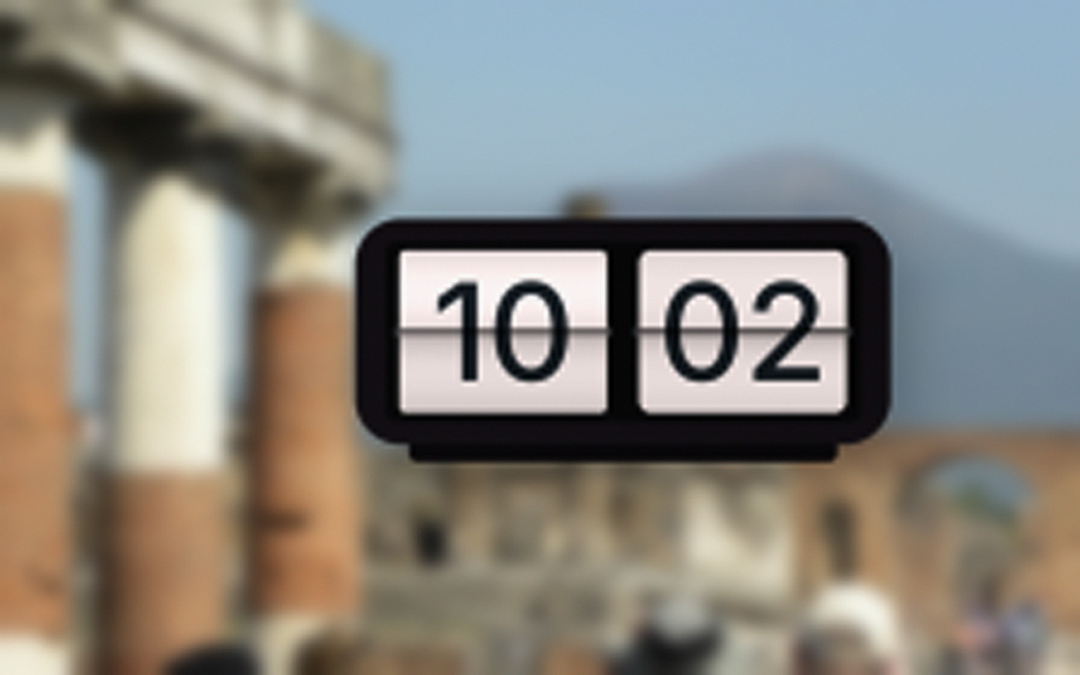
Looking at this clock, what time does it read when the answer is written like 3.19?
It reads 10.02
